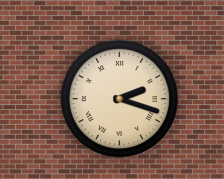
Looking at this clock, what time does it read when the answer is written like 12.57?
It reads 2.18
